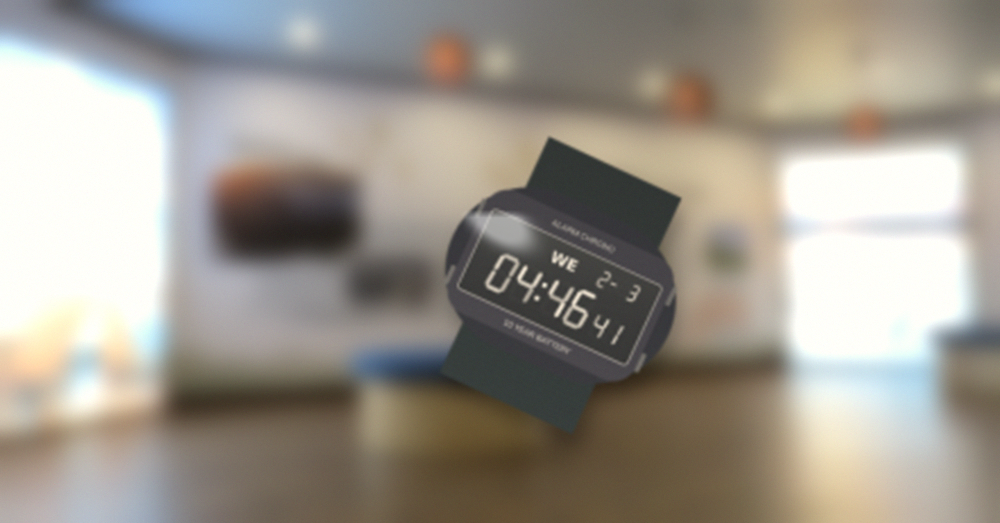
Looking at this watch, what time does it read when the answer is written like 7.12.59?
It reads 4.46.41
